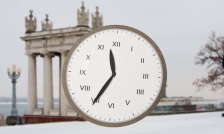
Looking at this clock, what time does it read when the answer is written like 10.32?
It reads 11.35
